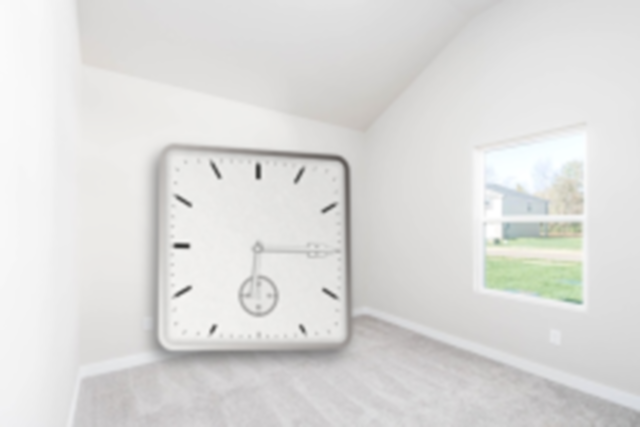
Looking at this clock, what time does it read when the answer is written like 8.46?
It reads 6.15
